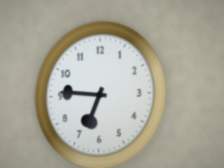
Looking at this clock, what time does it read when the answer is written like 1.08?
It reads 6.46
